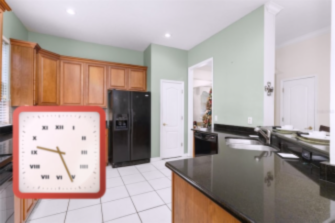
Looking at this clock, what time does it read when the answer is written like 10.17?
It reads 9.26
